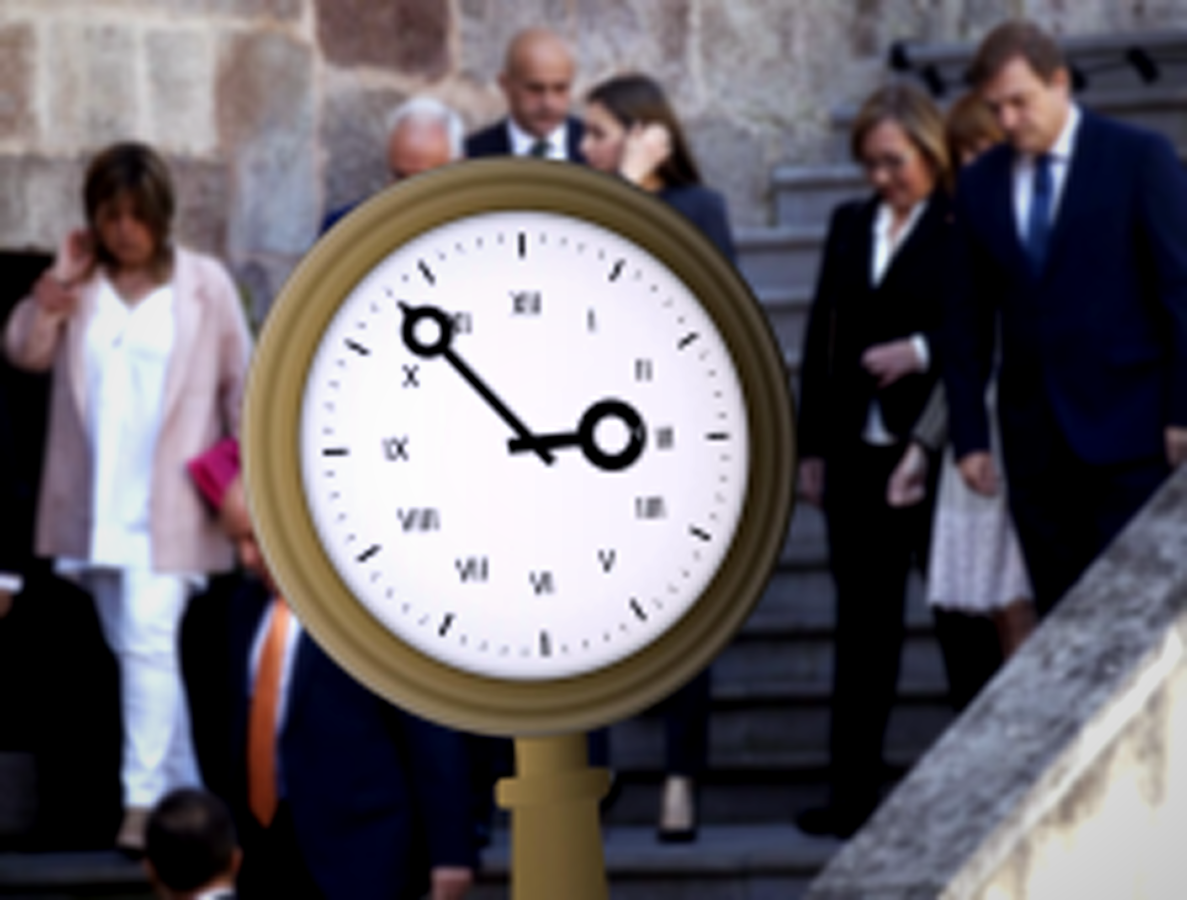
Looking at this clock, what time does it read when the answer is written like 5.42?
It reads 2.53
